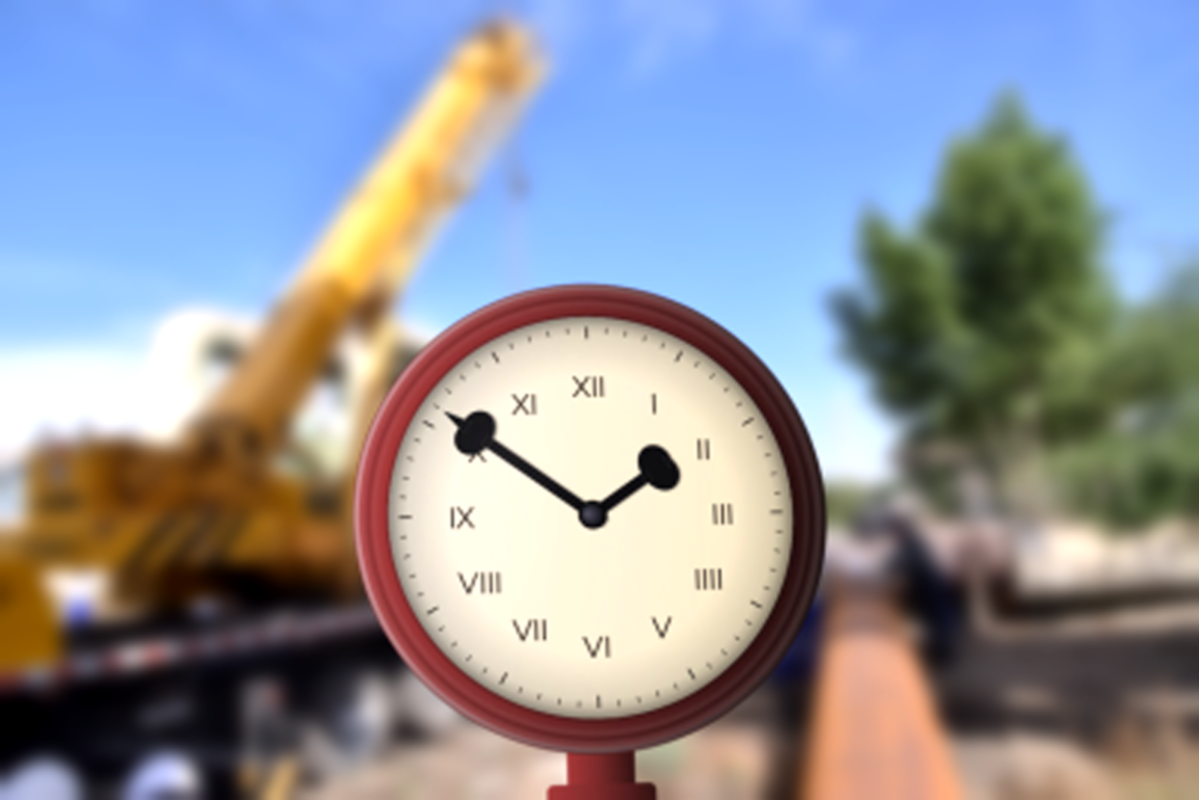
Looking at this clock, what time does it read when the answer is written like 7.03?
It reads 1.51
